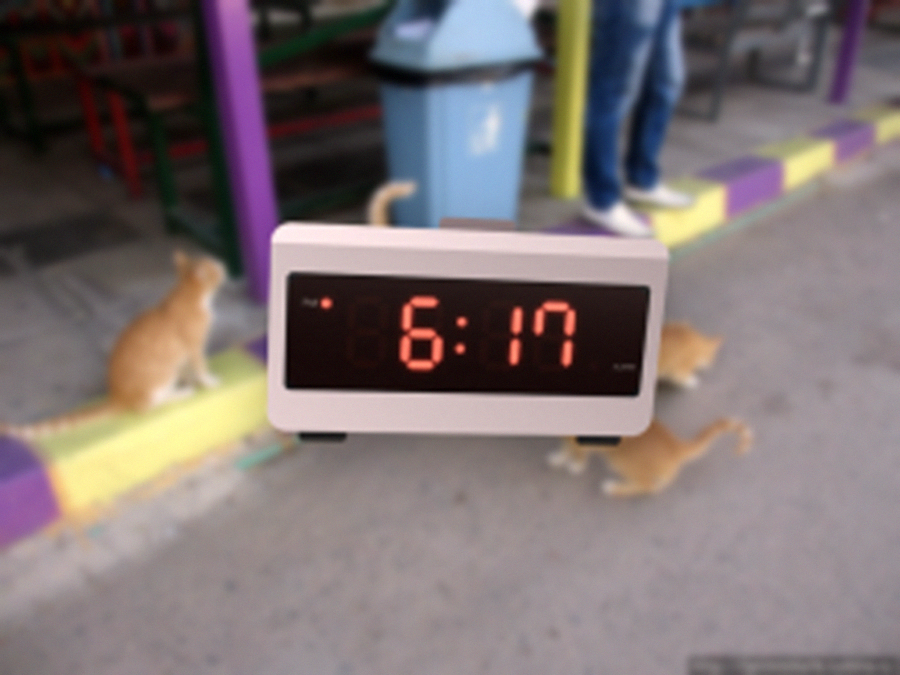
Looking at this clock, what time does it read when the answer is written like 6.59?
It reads 6.17
